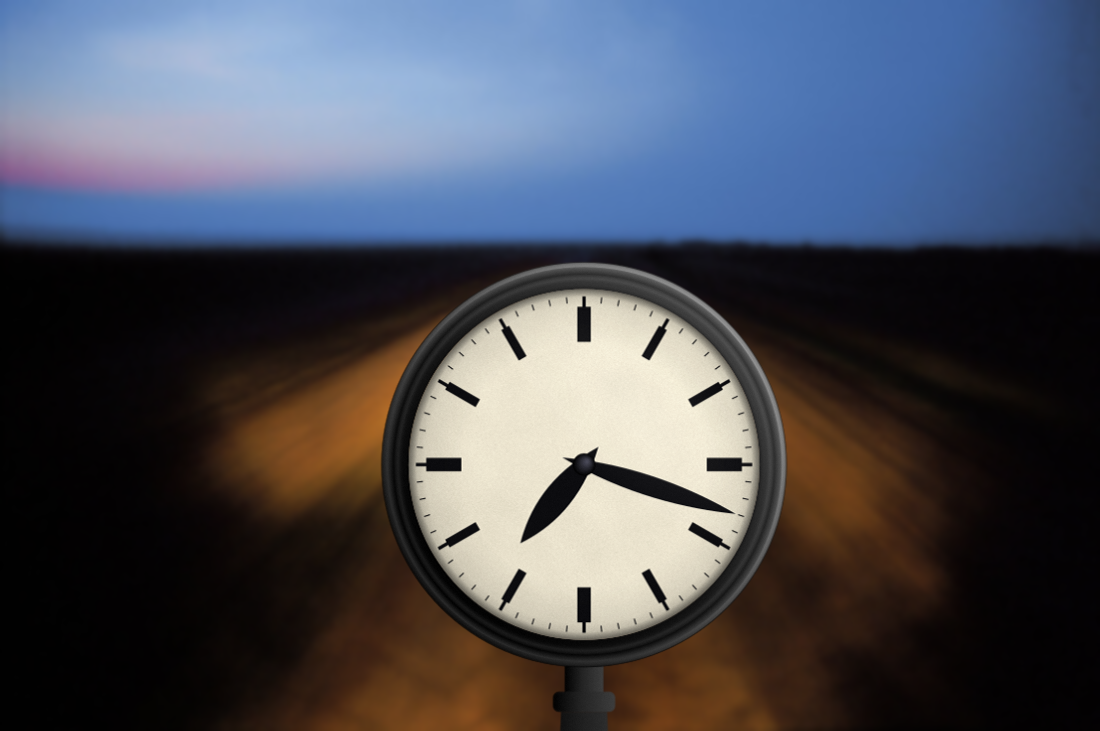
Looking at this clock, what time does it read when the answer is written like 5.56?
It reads 7.18
